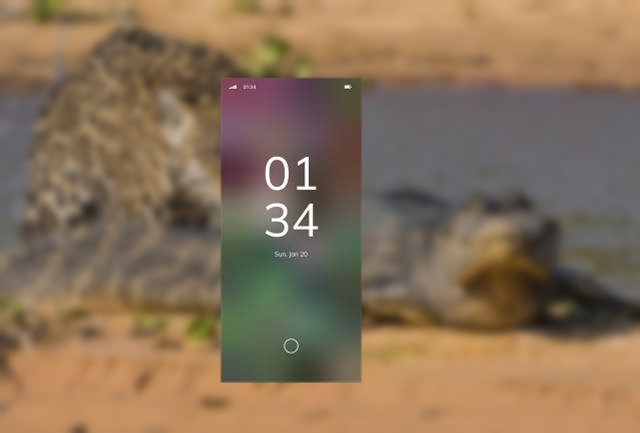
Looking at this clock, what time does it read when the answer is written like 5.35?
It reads 1.34
